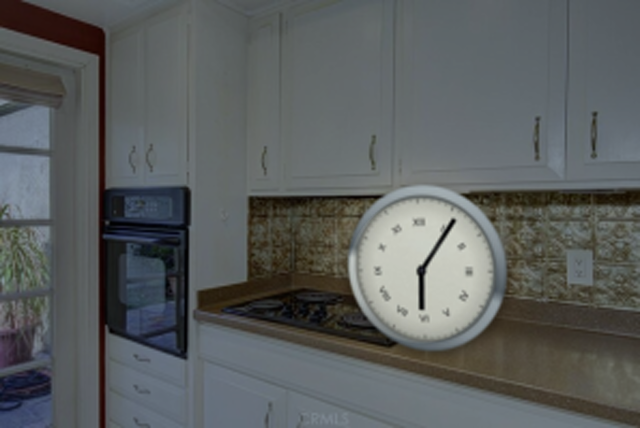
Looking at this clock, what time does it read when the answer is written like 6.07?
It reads 6.06
